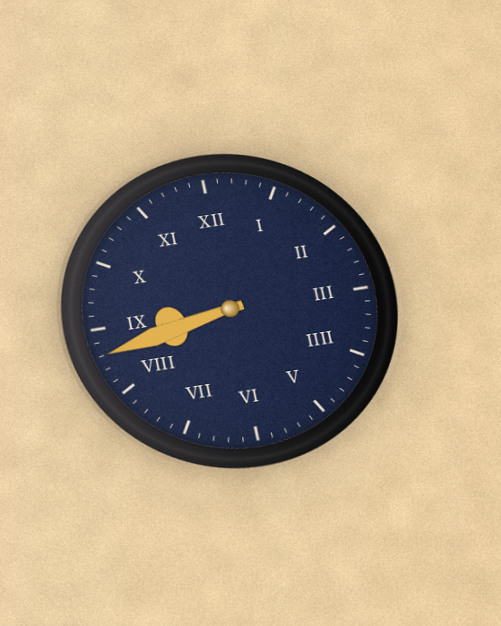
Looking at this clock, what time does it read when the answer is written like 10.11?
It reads 8.43
